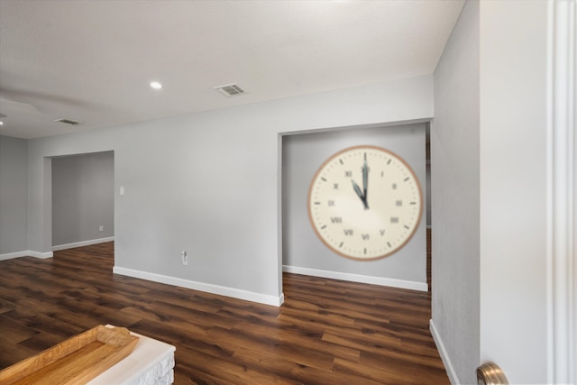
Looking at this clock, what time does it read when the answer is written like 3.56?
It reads 11.00
